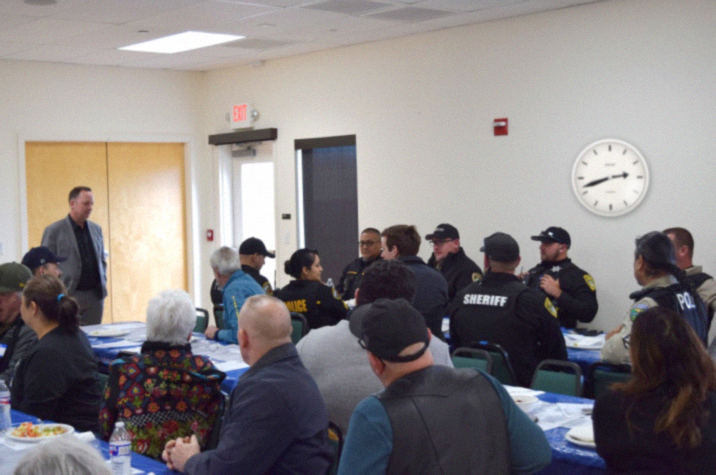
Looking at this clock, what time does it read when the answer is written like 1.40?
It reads 2.42
